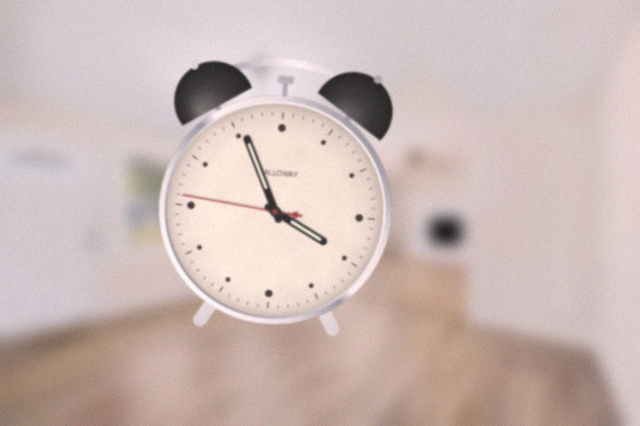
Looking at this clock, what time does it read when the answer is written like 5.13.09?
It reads 3.55.46
